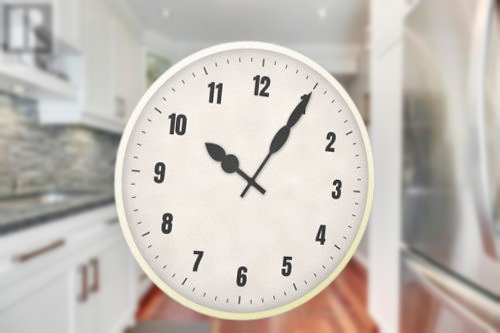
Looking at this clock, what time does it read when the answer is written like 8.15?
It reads 10.05
